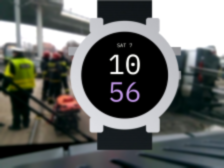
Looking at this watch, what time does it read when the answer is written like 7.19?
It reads 10.56
